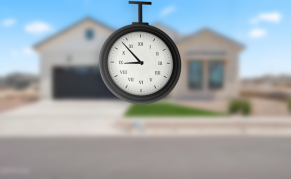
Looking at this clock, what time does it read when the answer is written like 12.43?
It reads 8.53
